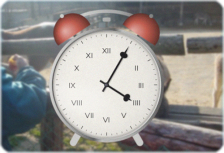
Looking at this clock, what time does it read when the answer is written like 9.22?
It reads 4.05
